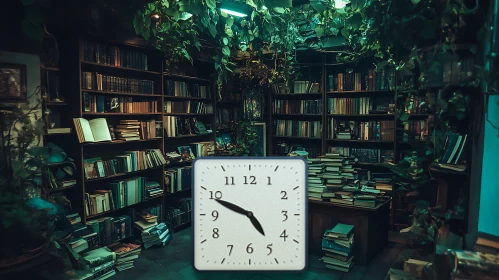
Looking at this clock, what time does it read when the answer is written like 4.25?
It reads 4.49
